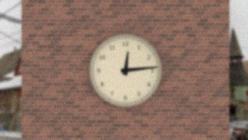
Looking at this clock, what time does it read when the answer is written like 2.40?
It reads 12.14
